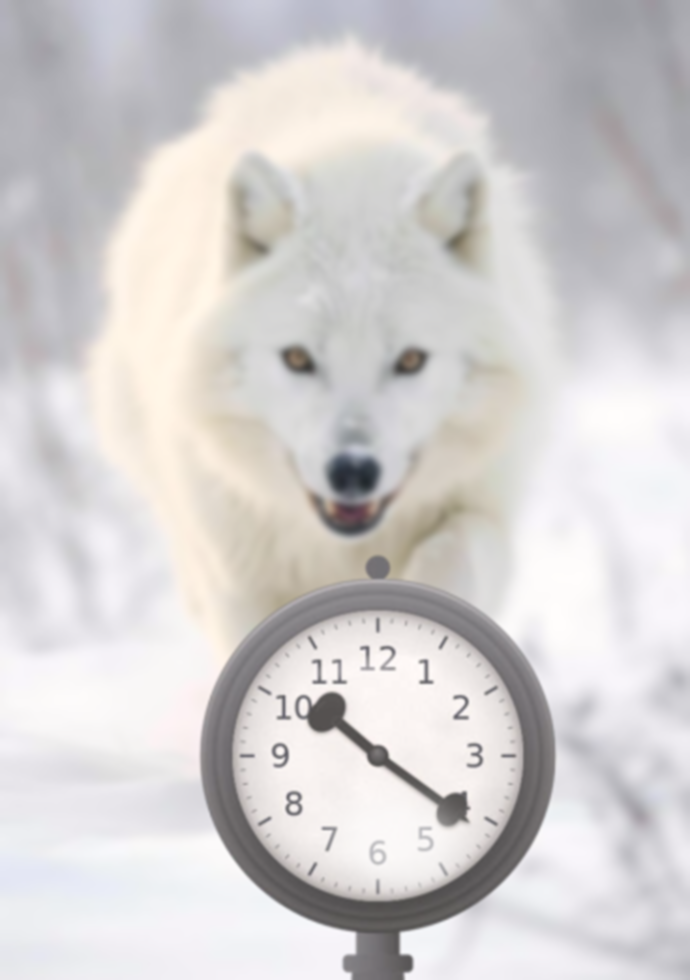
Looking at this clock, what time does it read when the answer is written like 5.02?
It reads 10.21
